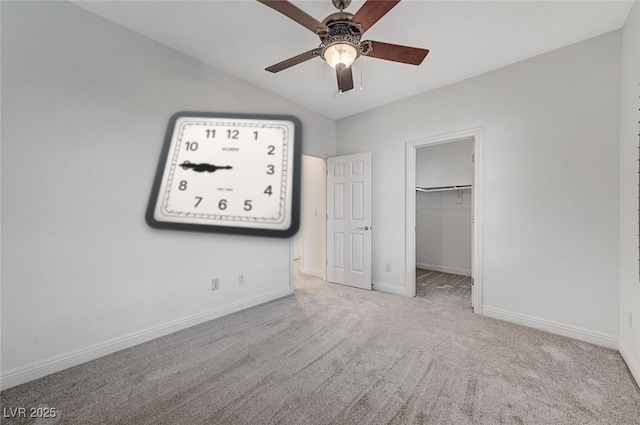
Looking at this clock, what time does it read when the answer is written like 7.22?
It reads 8.45
